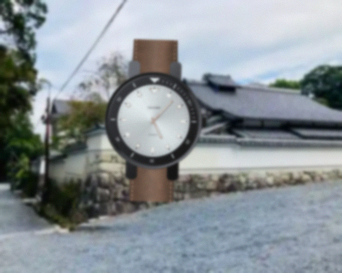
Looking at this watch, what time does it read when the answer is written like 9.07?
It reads 5.07
